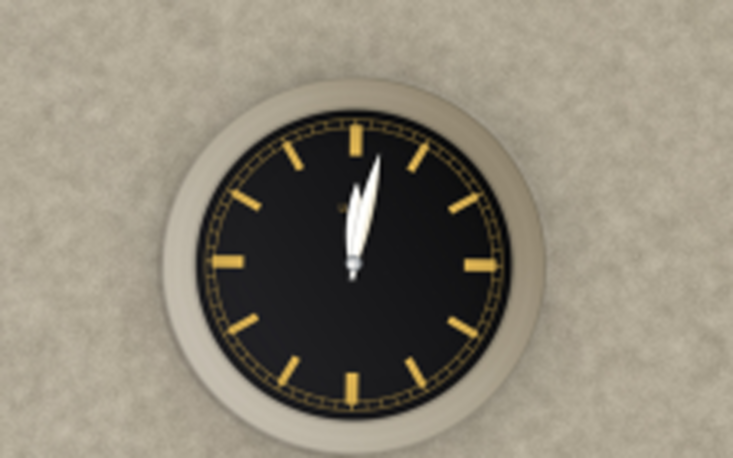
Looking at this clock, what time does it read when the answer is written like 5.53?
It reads 12.02
